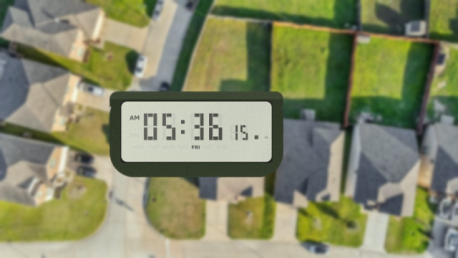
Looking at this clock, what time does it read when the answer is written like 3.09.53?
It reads 5.36.15
